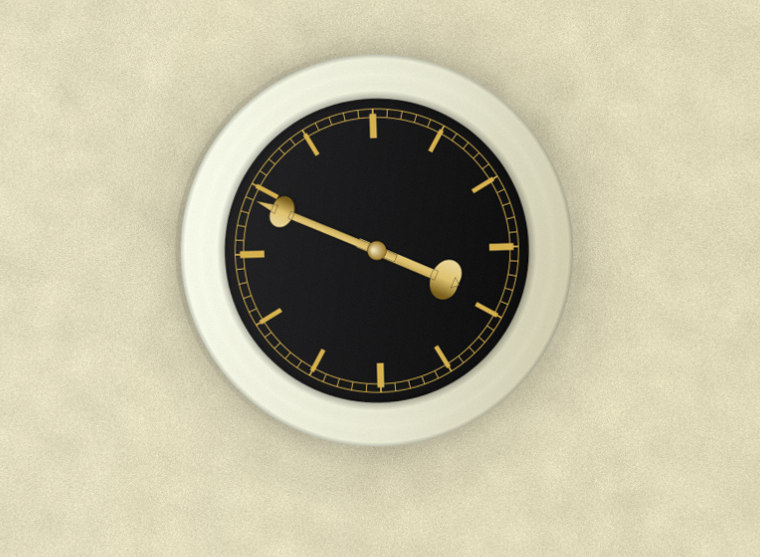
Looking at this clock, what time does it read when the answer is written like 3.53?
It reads 3.49
